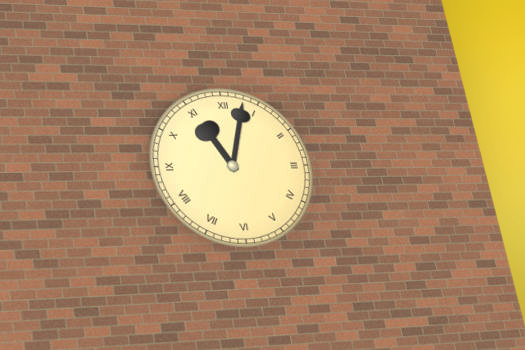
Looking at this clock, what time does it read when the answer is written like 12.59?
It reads 11.03
